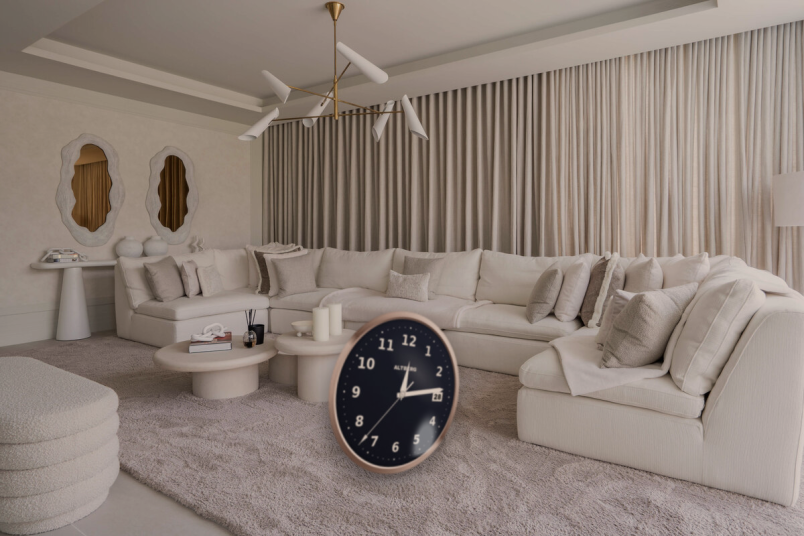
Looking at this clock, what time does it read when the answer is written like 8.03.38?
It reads 12.13.37
